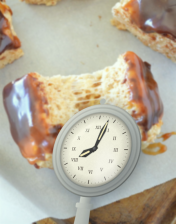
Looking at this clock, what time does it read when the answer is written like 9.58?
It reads 8.03
